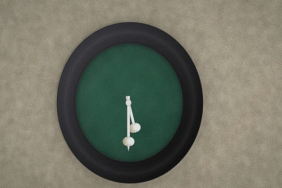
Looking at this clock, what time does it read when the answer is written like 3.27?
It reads 5.30
